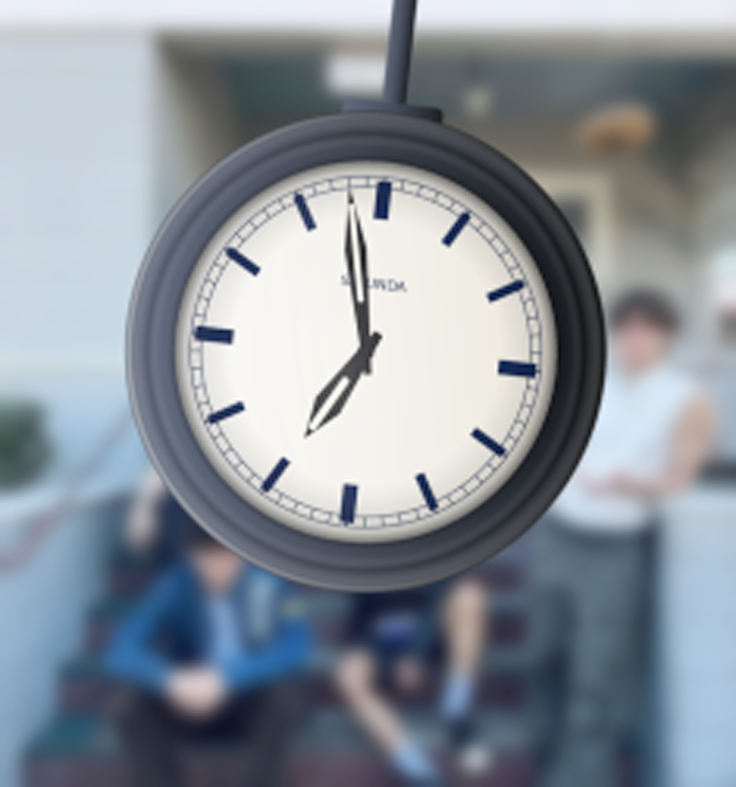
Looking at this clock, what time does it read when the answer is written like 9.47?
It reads 6.58
